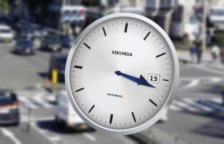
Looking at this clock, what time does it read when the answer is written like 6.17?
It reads 3.17
